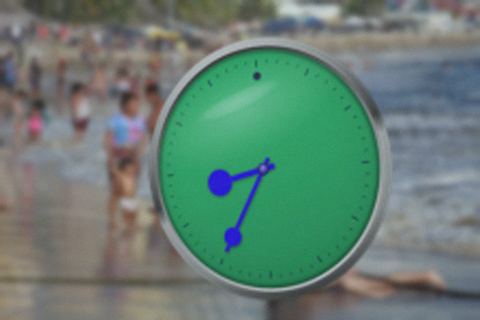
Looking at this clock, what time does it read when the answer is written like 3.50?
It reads 8.35
